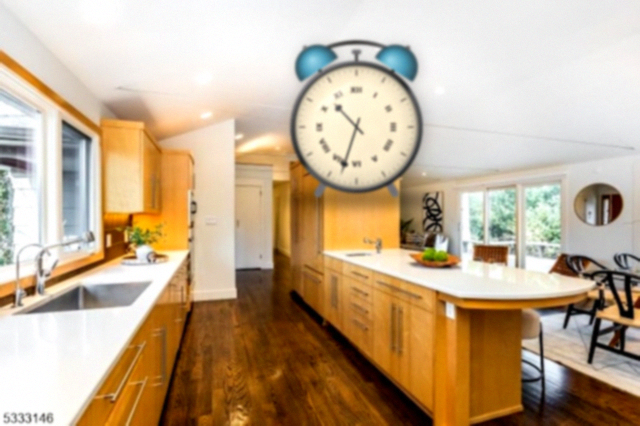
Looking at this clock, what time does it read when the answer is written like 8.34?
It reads 10.33
